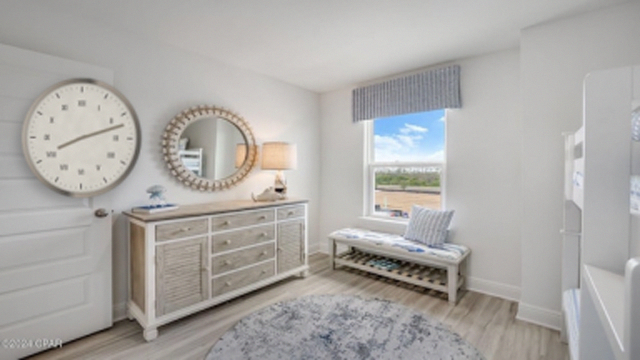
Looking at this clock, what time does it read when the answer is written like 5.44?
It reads 8.12
